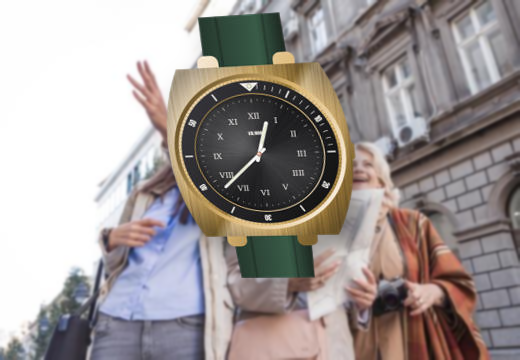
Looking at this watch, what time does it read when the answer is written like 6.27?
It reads 12.38
